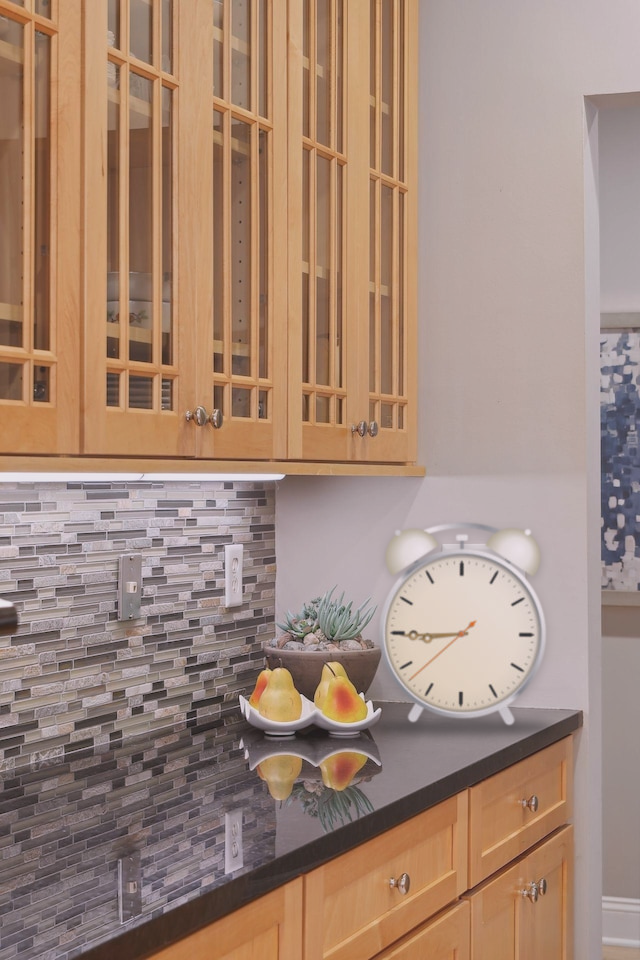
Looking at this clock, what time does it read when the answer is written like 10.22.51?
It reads 8.44.38
